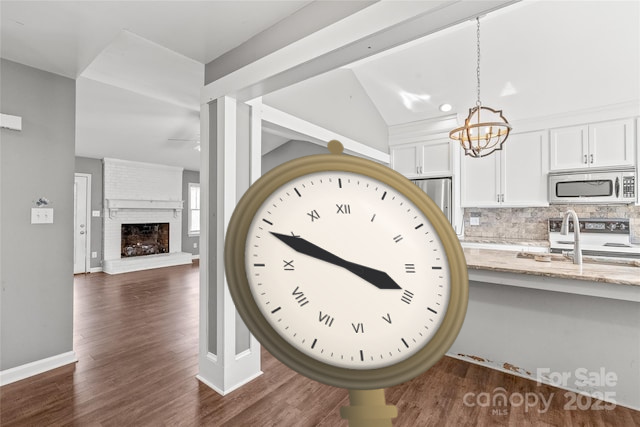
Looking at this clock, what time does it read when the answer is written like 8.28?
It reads 3.49
